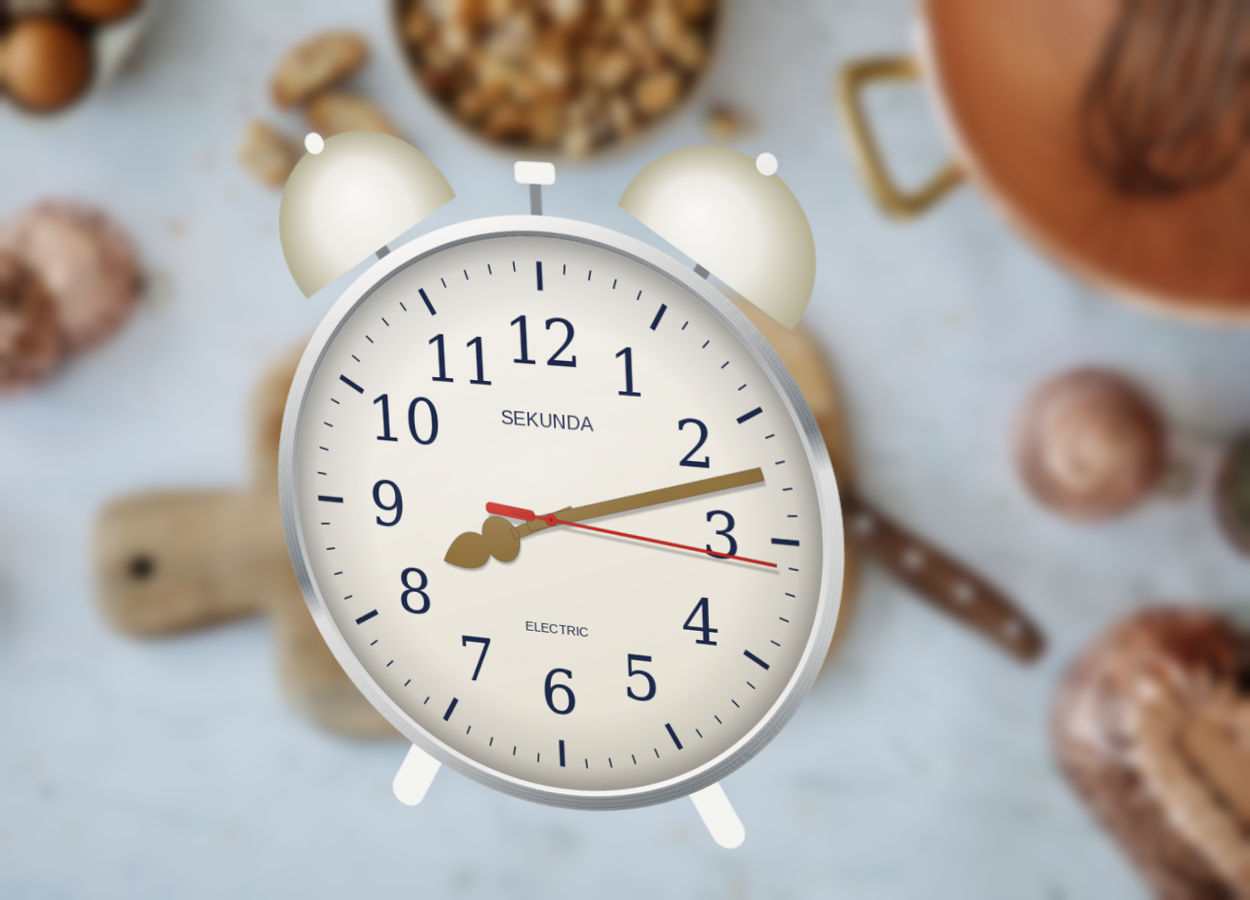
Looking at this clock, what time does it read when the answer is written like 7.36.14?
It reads 8.12.16
